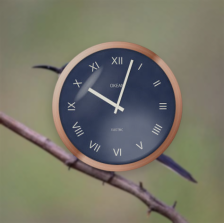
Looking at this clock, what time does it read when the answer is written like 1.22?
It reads 10.03
